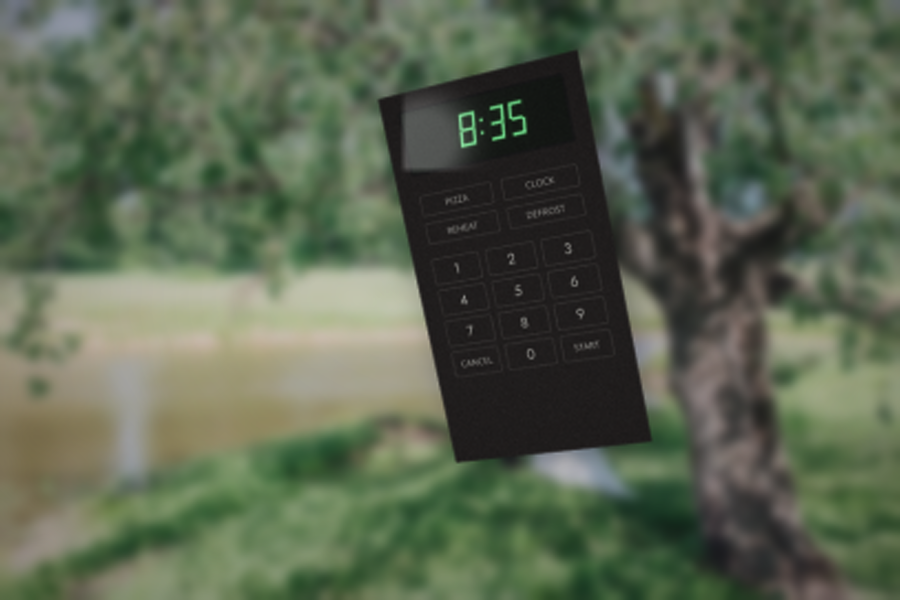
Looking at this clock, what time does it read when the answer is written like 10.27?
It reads 8.35
